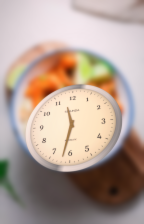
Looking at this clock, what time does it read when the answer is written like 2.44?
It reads 11.32
